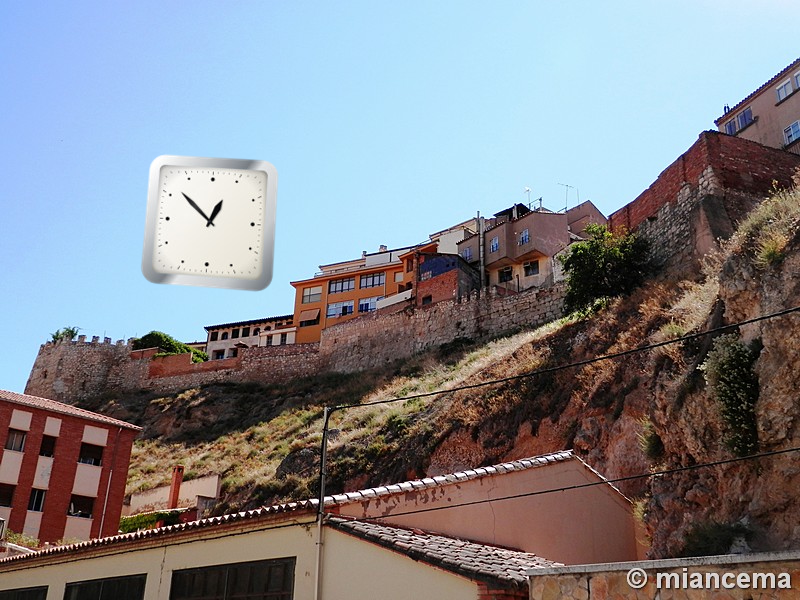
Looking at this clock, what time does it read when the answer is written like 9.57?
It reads 12.52
